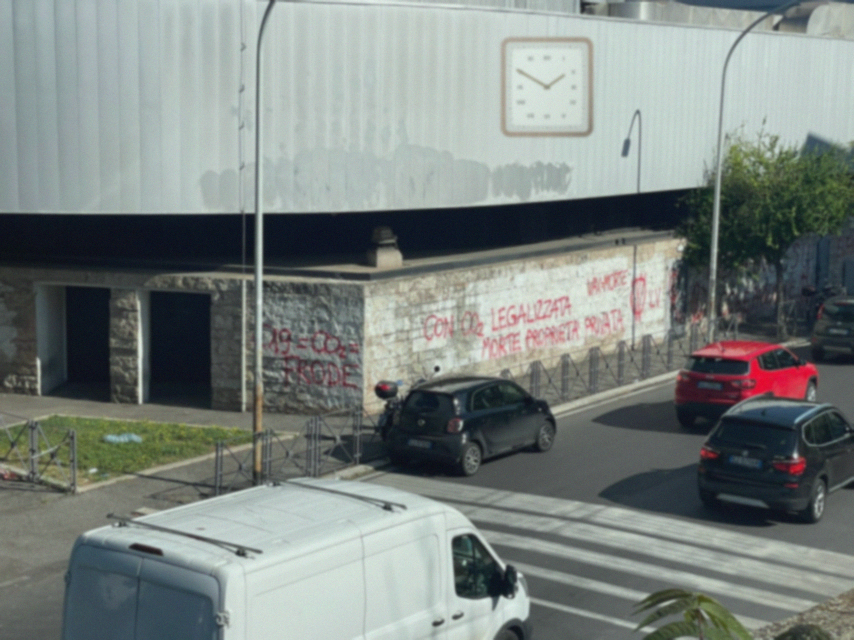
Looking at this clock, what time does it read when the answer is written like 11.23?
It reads 1.50
